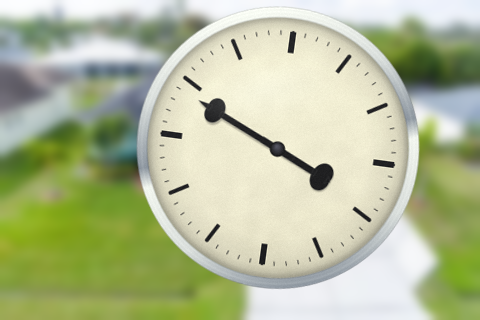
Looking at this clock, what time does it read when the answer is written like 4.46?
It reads 3.49
